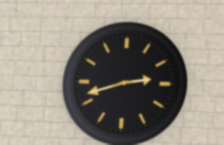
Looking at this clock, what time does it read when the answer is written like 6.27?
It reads 2.42
